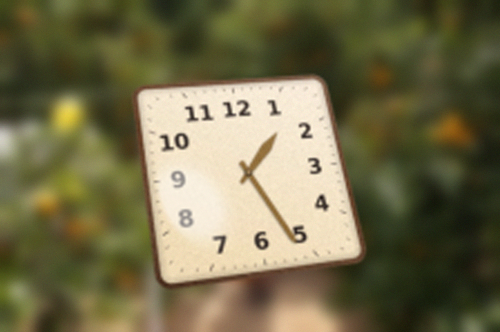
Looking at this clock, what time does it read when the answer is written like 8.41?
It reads 1.26
